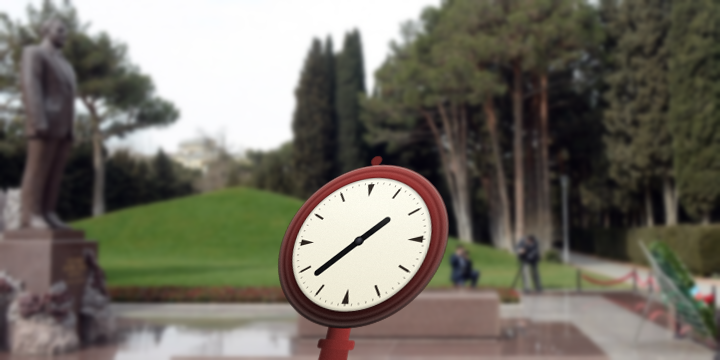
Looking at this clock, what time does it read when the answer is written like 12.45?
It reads 1.38
